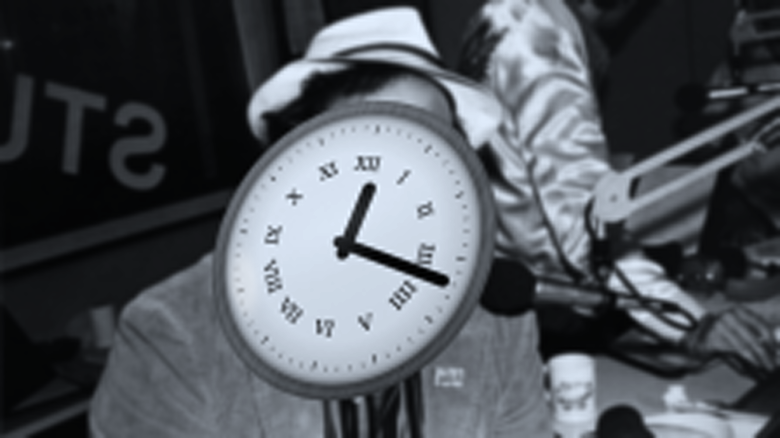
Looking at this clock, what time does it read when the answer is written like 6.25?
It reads 12.17
